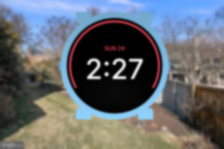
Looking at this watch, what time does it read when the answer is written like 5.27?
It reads 2.27
